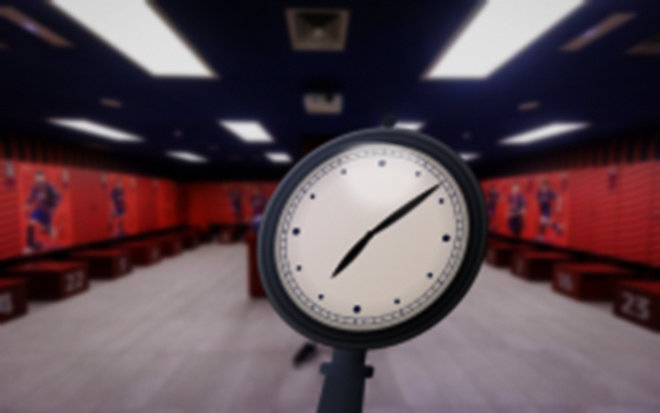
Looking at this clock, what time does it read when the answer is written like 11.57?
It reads 7.08
